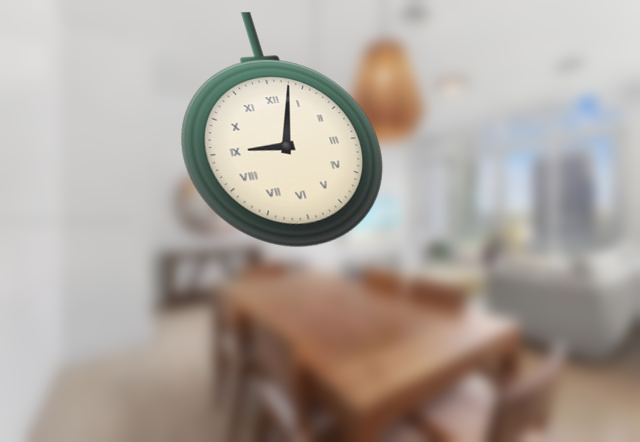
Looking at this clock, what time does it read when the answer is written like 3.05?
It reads 9.03
